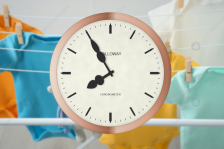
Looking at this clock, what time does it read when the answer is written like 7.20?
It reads 7.55
